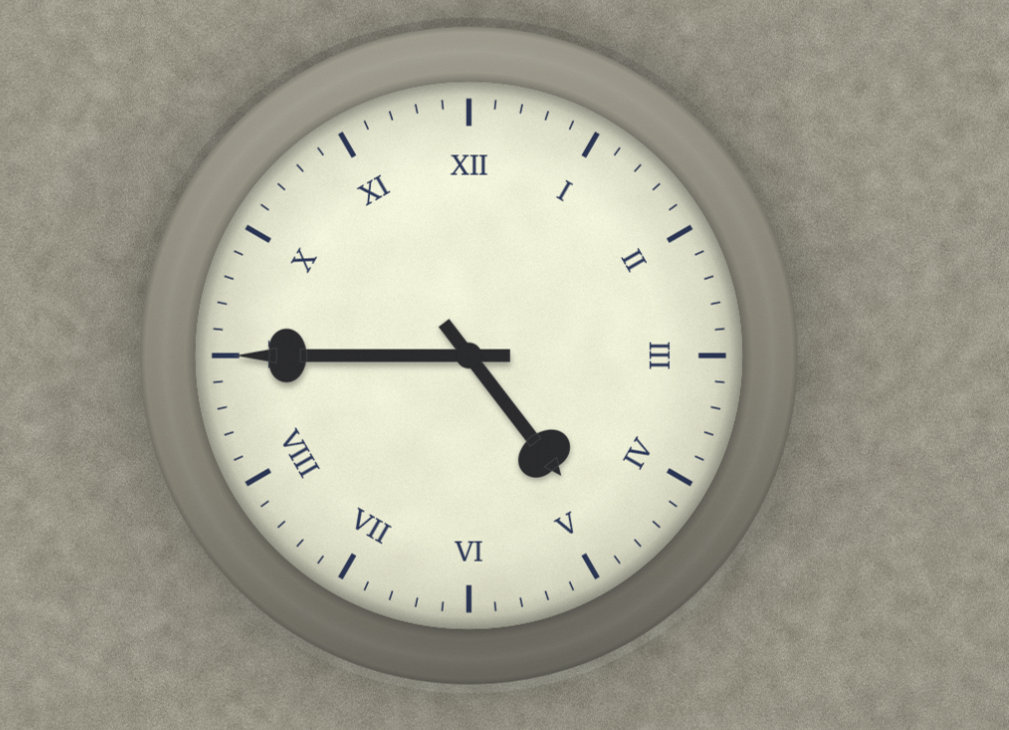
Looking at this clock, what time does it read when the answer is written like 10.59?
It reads 4.45
